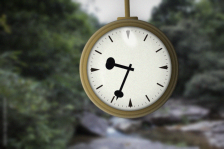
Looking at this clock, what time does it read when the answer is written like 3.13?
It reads 9.34
